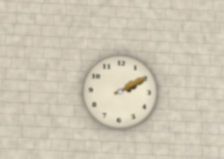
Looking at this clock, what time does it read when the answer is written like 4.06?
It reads 2.10
